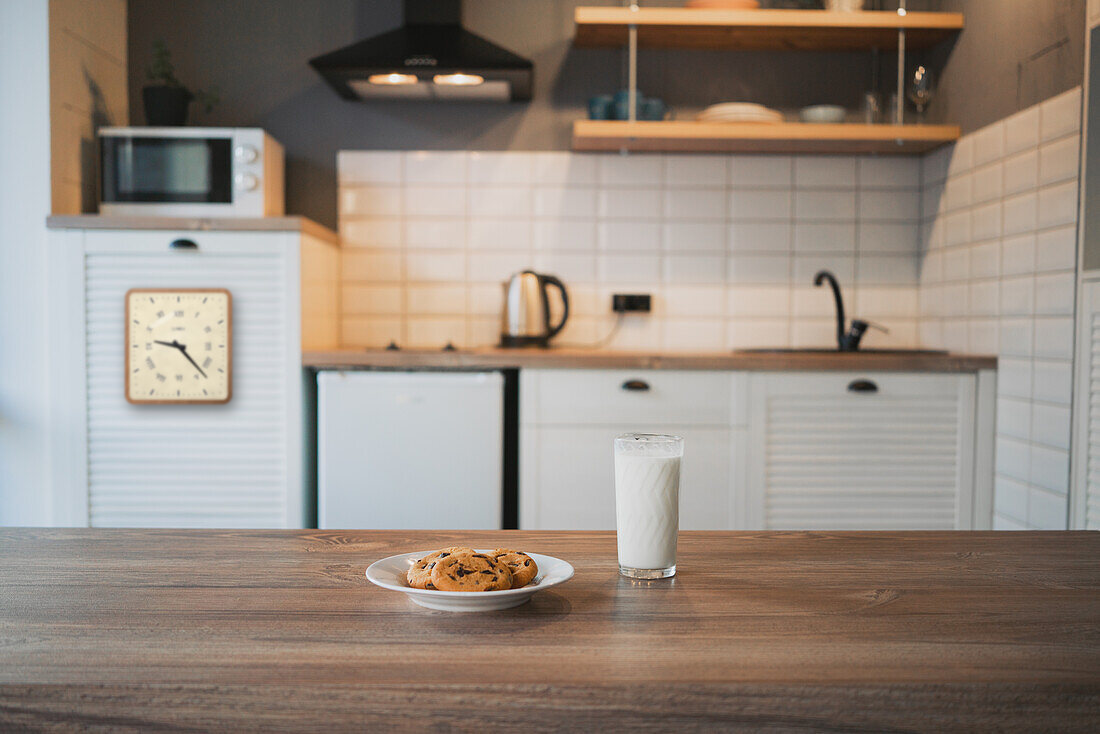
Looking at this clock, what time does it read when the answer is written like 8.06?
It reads 9.23
